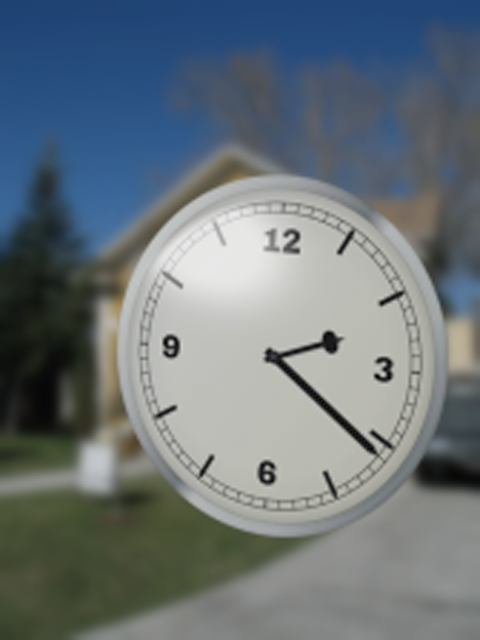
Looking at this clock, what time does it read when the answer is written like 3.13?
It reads 2.21
